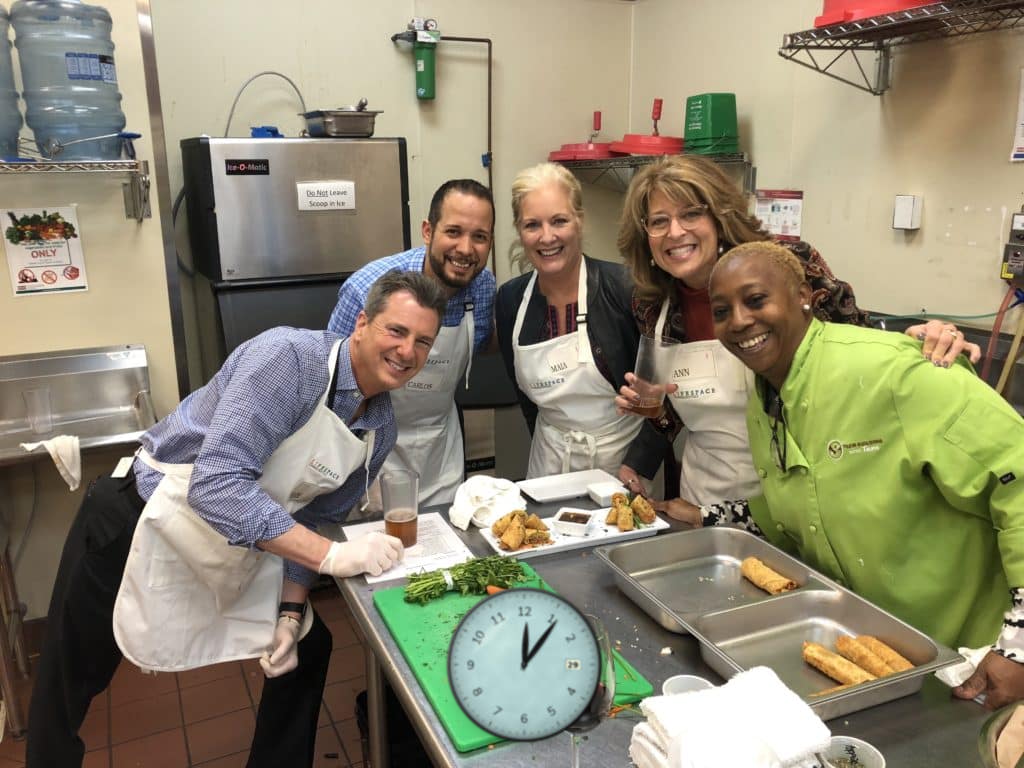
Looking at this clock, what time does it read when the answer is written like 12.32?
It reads 12.06
